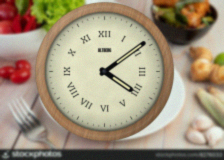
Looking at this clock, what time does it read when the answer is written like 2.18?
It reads 4.09
